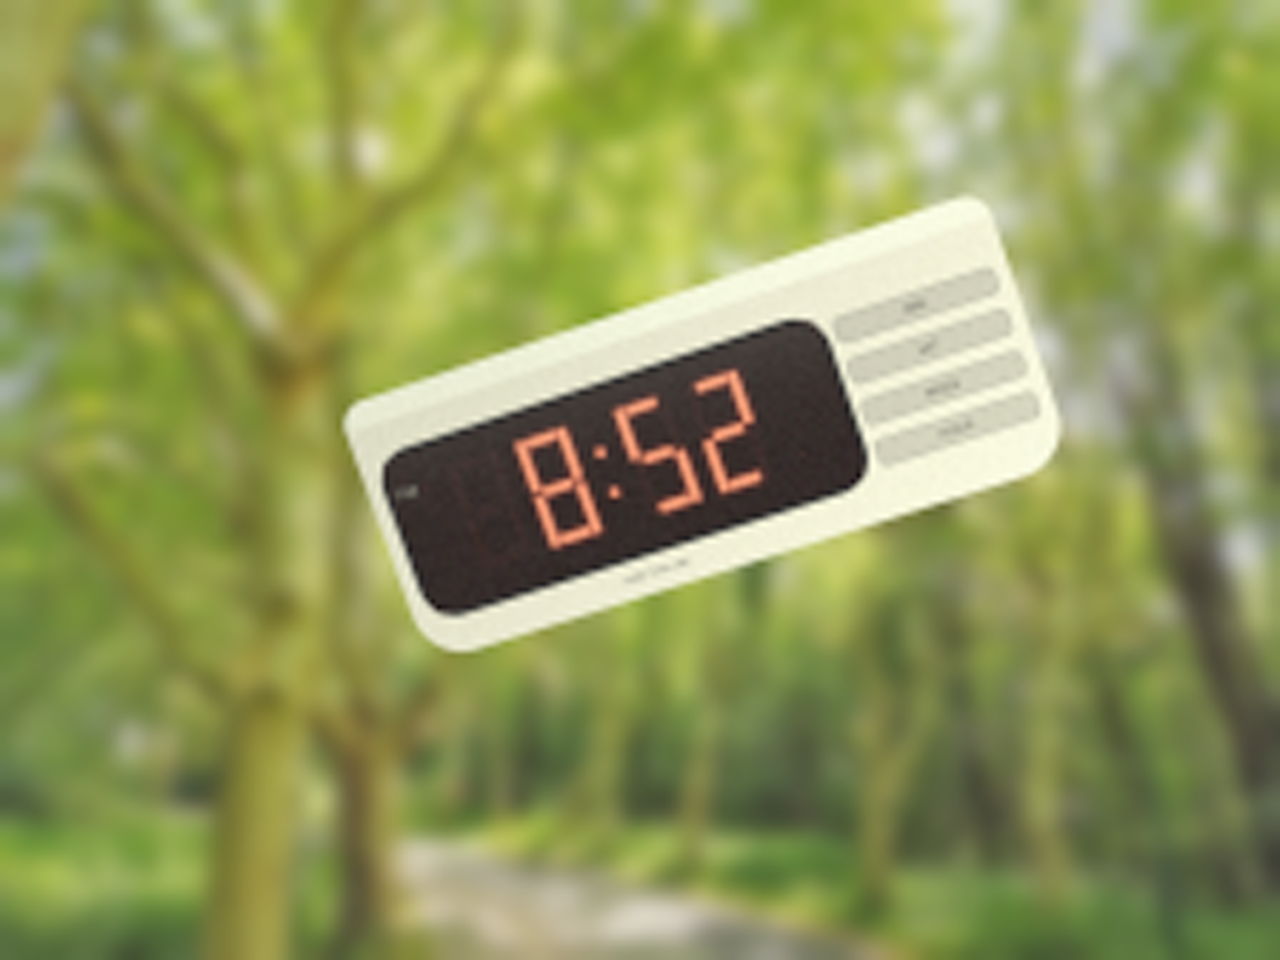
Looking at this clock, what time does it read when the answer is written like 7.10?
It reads 8.52
